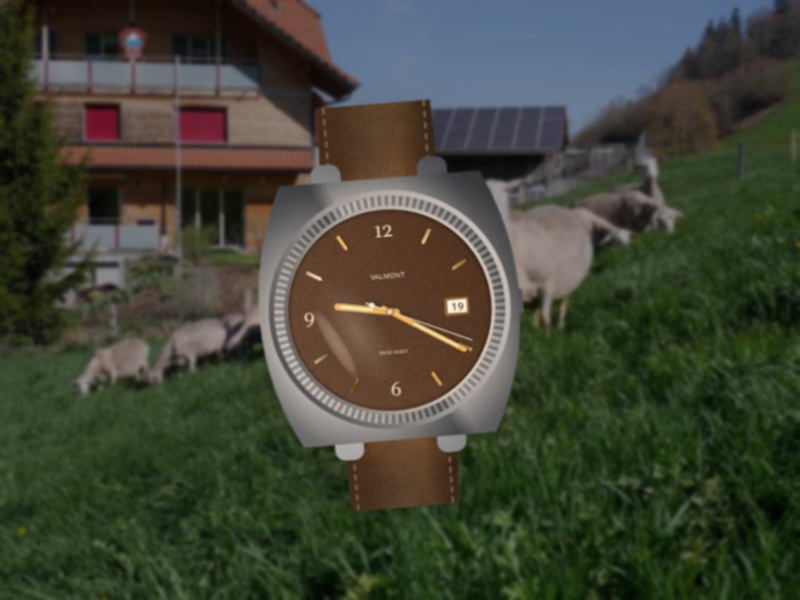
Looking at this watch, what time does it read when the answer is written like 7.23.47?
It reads 9.20.19
